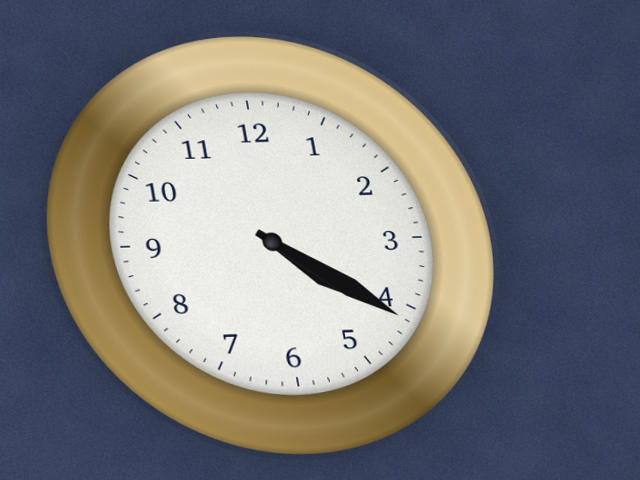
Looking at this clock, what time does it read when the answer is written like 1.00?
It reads 4.21
